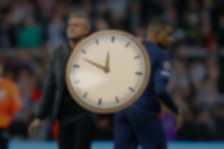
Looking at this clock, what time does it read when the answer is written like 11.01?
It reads 11.48
